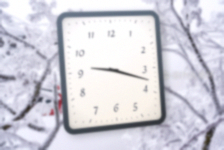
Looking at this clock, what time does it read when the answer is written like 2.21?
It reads 9.18
